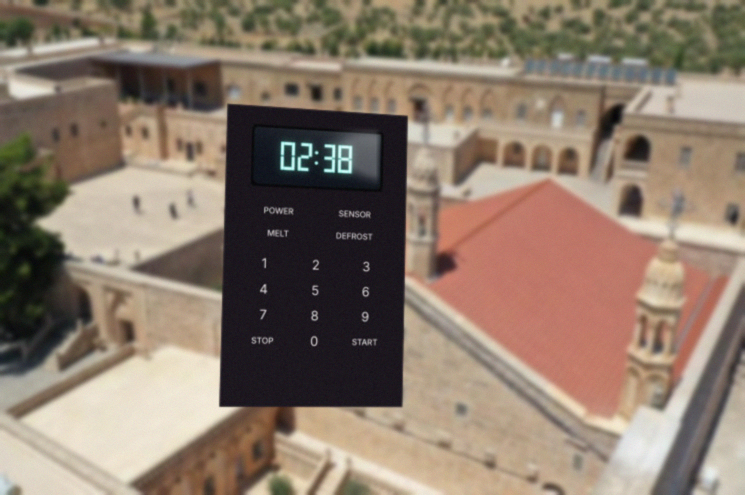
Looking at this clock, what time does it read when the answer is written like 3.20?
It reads 2.38
